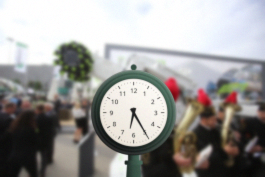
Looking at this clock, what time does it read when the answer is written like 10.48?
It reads 6.25
